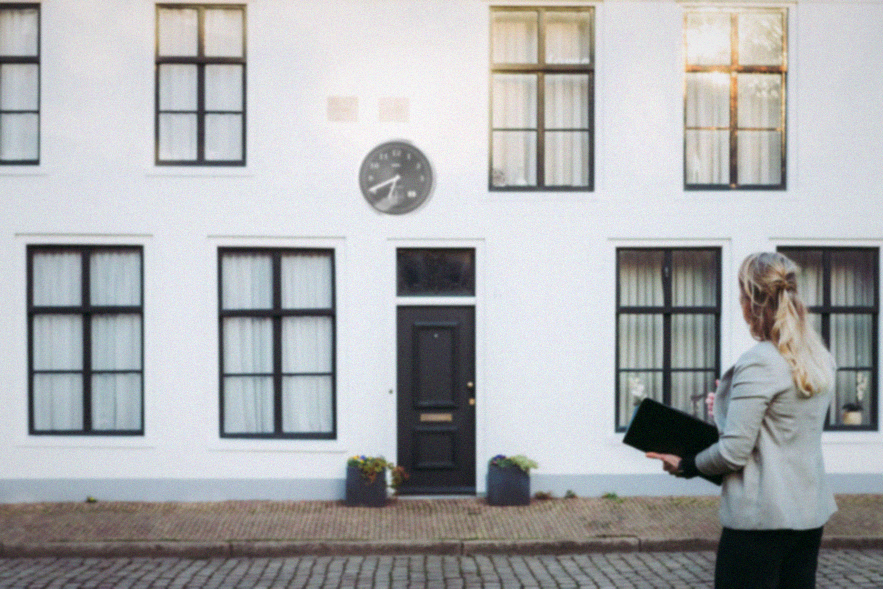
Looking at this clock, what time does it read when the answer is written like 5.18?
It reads 6.41
